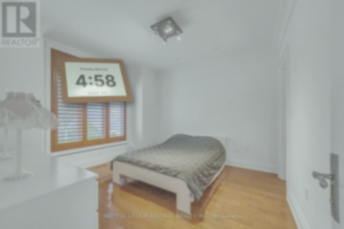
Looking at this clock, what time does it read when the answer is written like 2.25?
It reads 4.58
